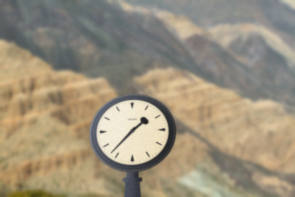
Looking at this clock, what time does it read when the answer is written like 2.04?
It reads 1.37
